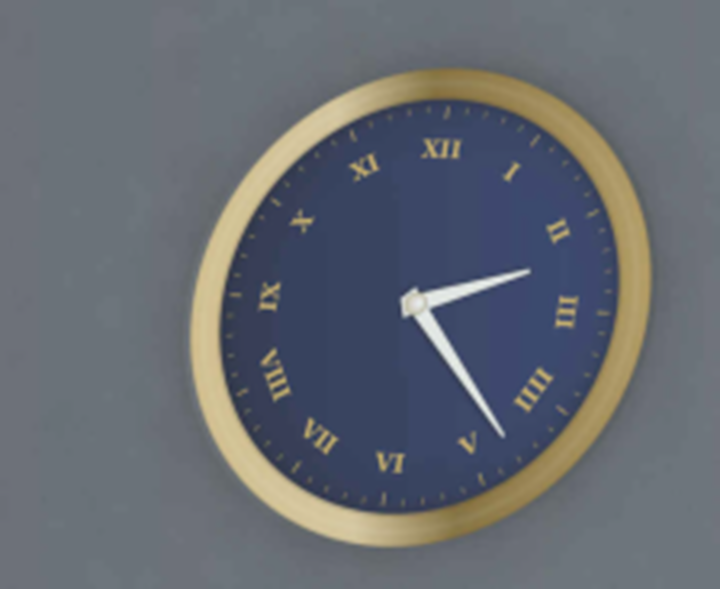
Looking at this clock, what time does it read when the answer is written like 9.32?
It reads 2.23
